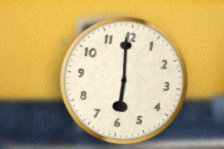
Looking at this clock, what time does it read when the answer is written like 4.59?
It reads 5.59
